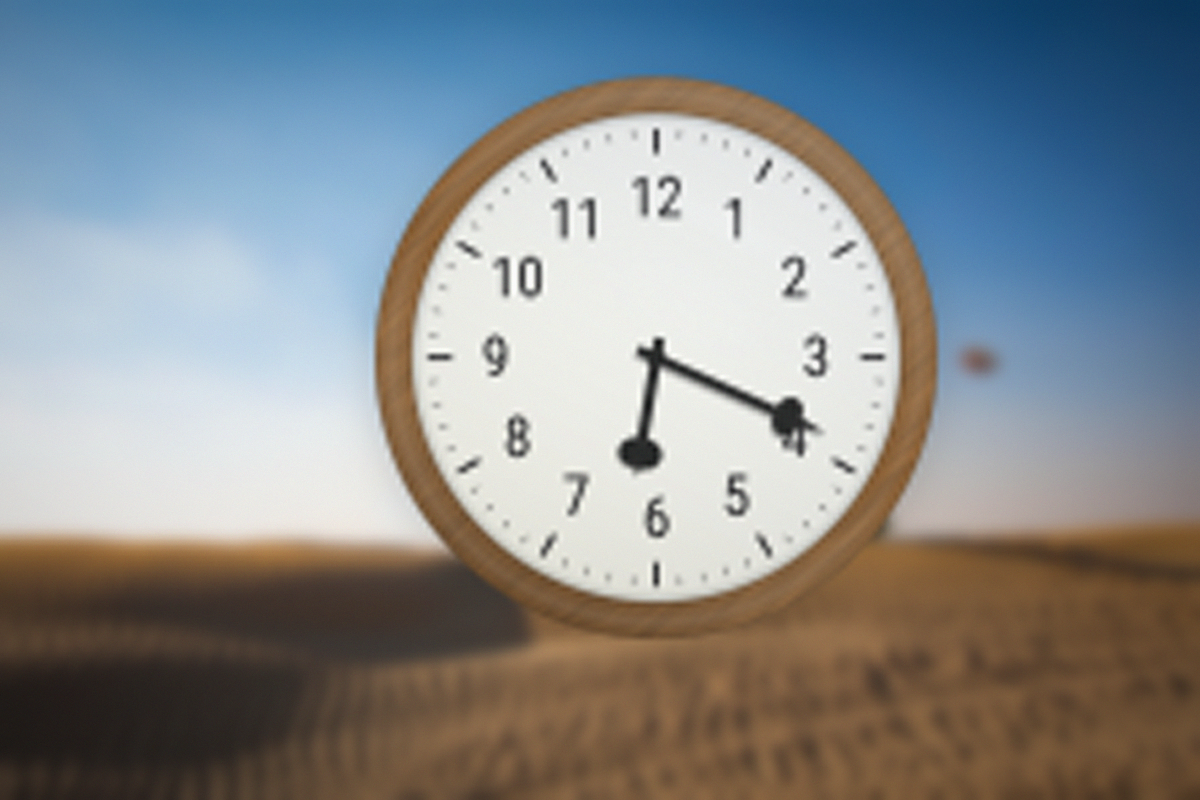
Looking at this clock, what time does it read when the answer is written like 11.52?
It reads 6.19
